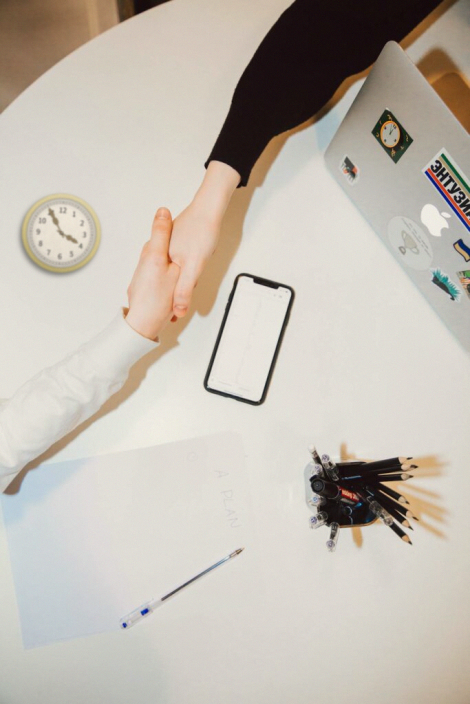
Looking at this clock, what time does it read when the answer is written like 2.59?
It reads 3.55
